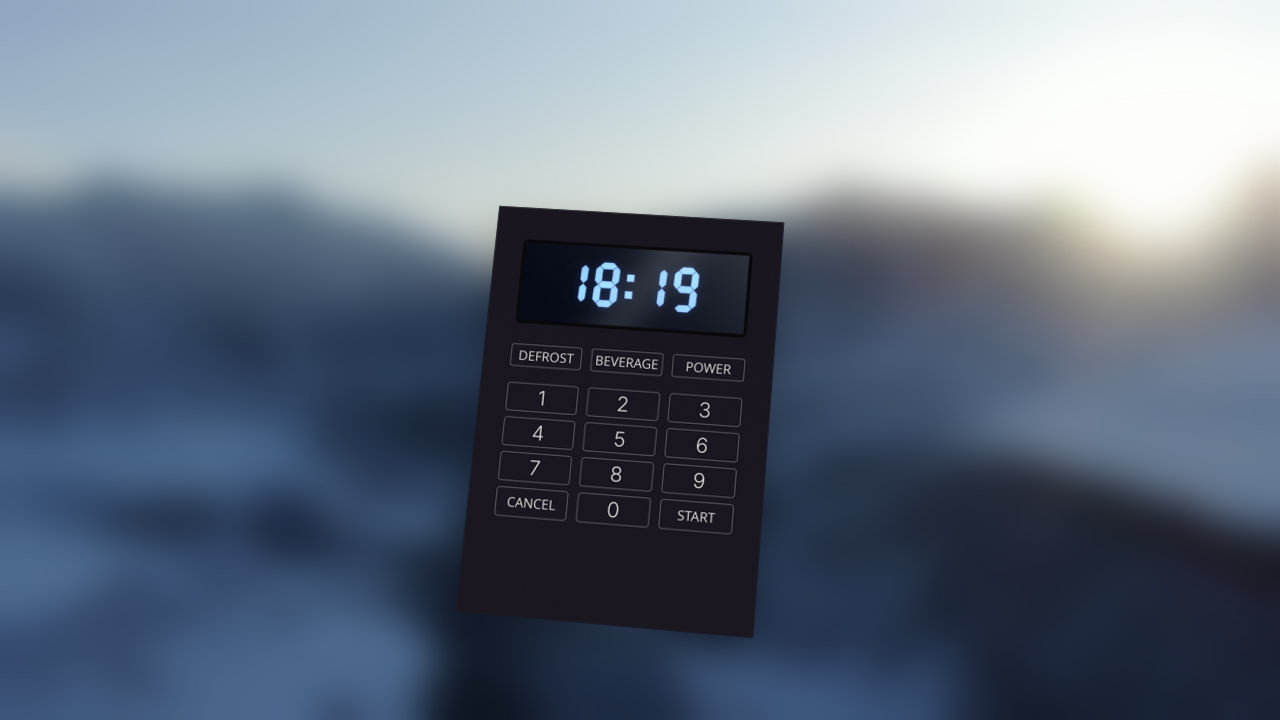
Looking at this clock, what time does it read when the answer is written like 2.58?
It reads 18.19
